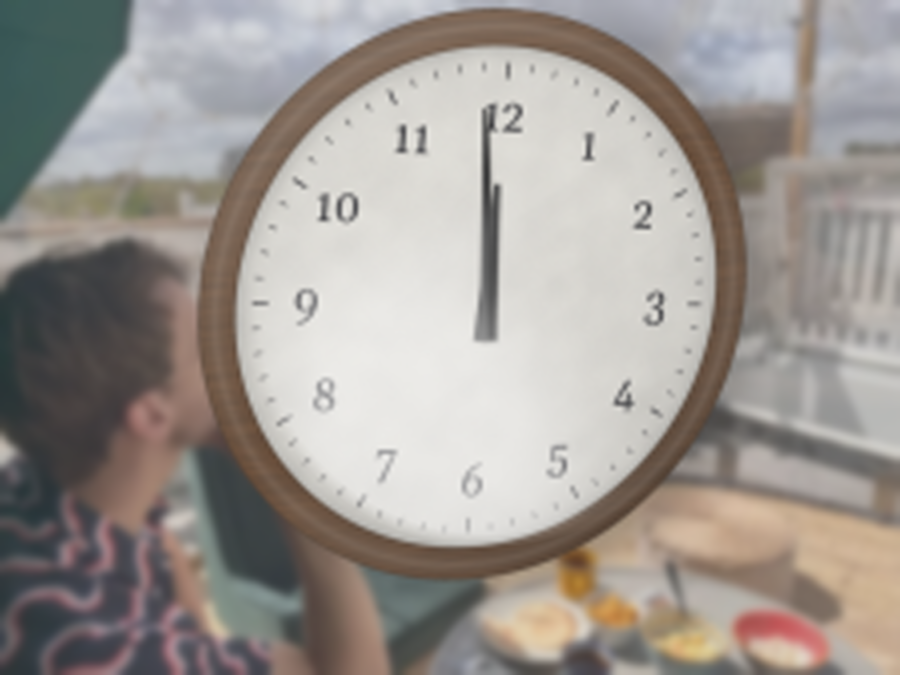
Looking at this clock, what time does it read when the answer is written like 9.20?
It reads 11.59
